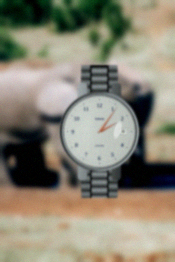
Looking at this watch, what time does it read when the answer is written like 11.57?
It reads 2.06
